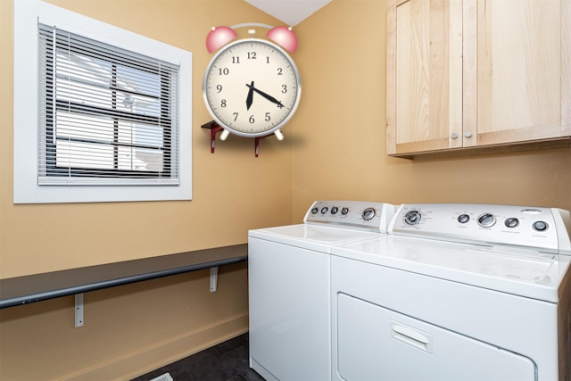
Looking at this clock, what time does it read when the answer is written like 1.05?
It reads 6.20
